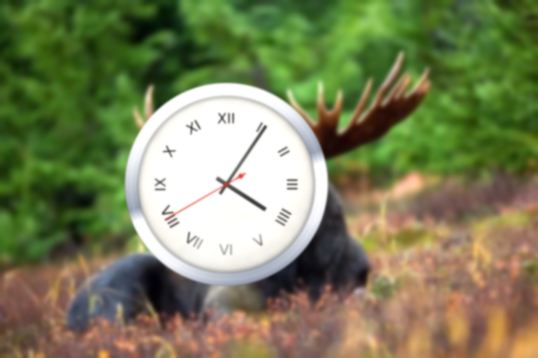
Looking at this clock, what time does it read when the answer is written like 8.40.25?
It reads 4.05.40
